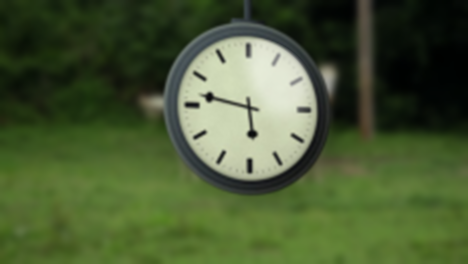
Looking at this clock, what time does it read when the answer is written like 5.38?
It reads 5.47
